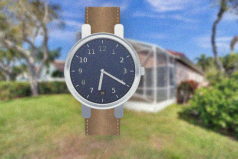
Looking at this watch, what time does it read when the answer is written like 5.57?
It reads 6.20
